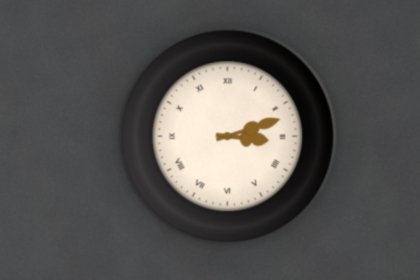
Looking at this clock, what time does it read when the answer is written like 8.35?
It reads 3.12
